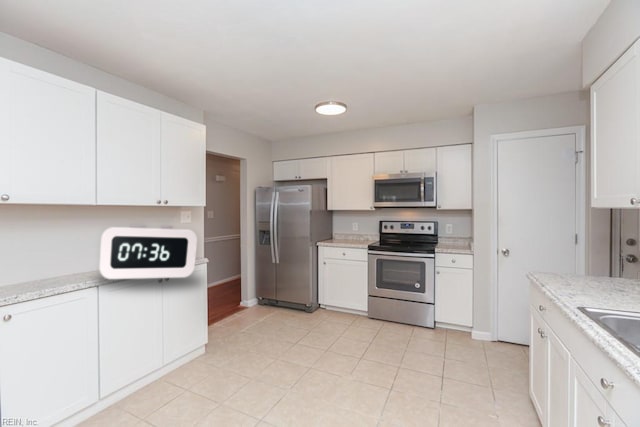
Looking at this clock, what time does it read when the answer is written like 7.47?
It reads 7.36
